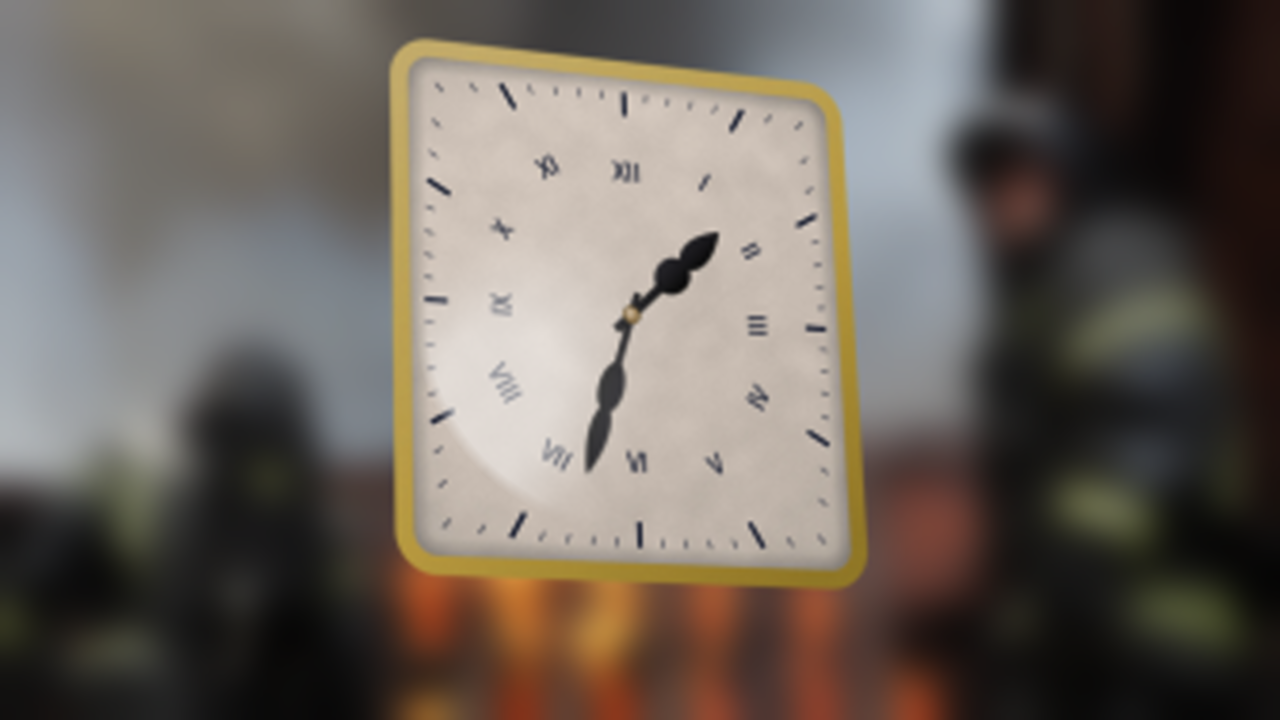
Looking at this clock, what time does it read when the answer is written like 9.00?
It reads 1.33
